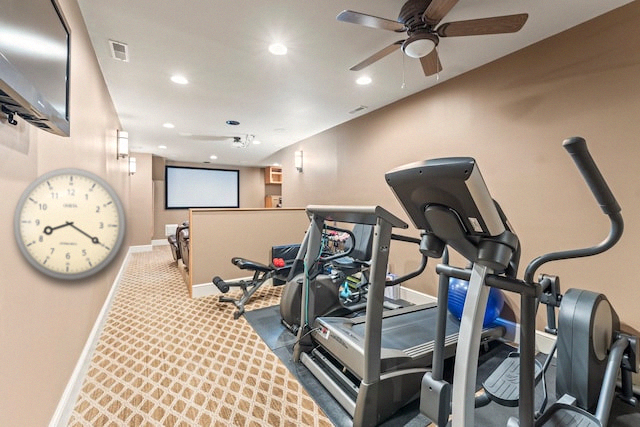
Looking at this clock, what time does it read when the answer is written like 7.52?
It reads 8.20
